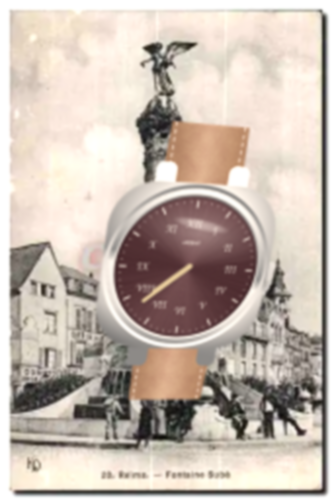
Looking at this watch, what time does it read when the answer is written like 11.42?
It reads 7.38
